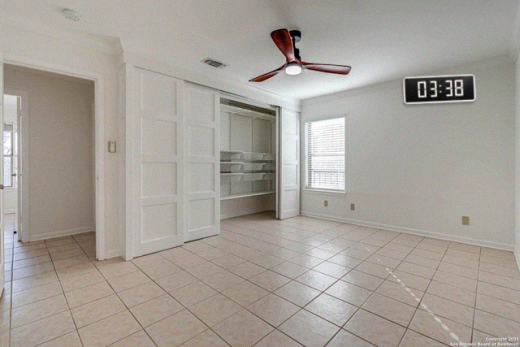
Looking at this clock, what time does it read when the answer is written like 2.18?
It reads 3.38
